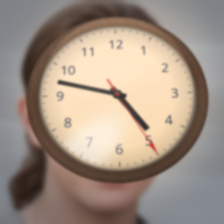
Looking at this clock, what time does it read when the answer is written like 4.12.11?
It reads 4.47.25
